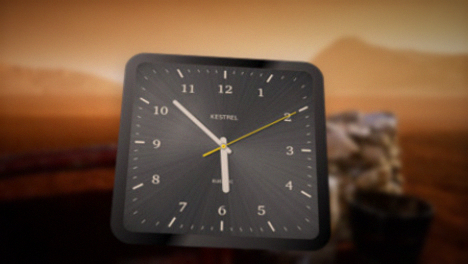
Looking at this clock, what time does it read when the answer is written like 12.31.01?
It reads 5.52.10
